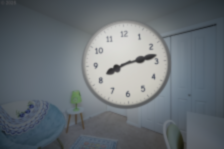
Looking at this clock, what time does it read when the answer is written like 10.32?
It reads 8.13
